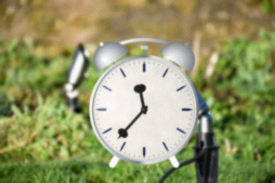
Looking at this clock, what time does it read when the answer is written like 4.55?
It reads 11.37
